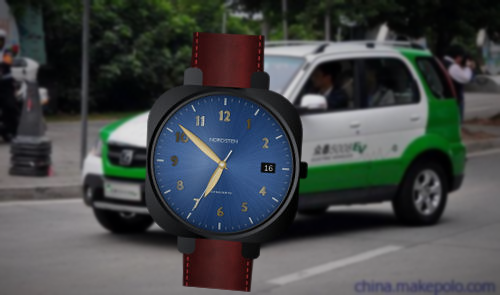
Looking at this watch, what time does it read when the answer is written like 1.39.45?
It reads 6.51.35
